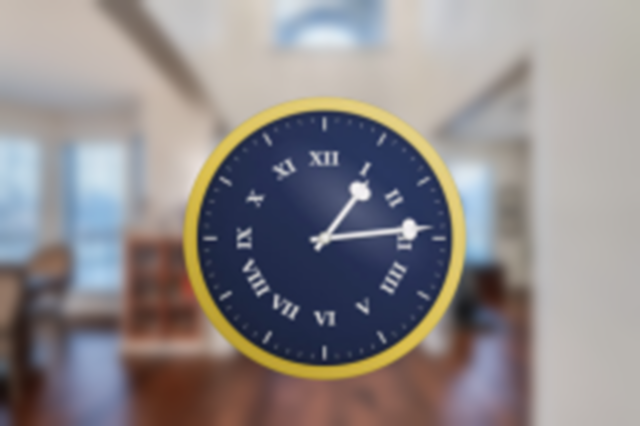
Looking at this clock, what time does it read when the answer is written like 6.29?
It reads 1.14
